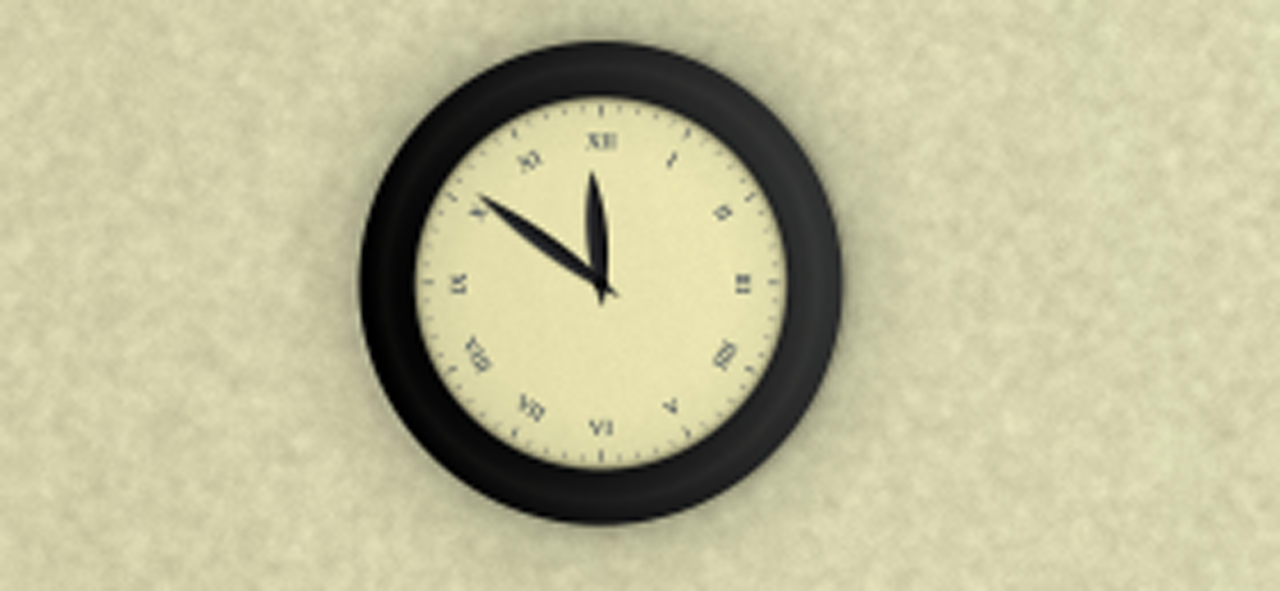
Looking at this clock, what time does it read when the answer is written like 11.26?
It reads 11.51
